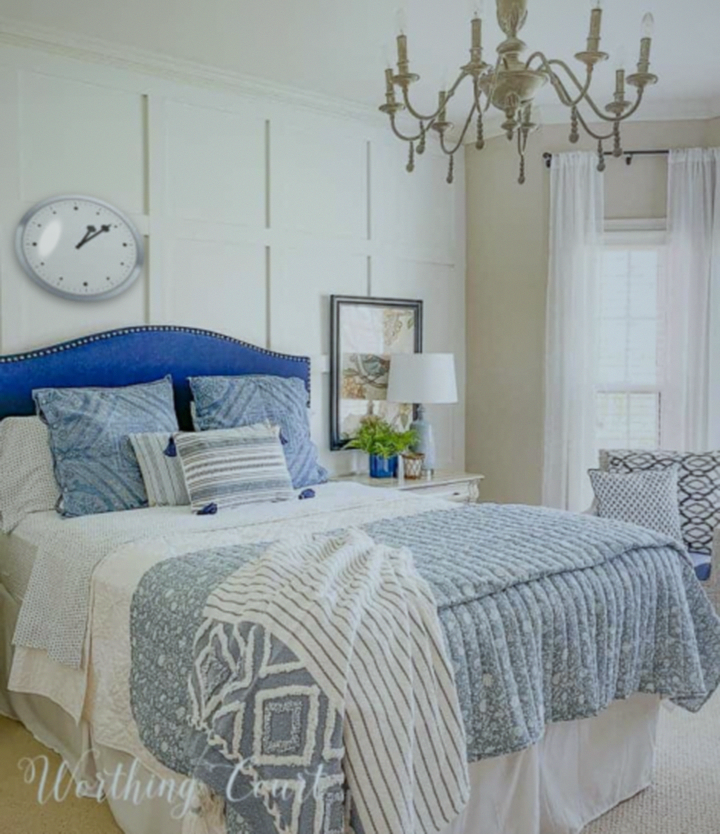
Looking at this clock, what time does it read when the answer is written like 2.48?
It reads 1.09
